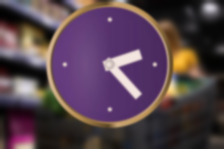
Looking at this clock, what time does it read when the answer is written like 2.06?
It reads 2.23
